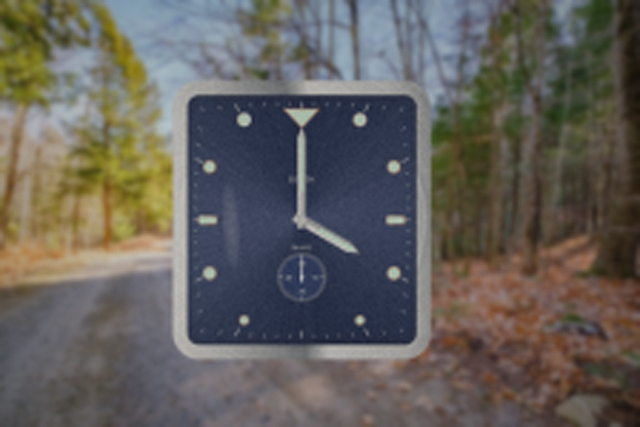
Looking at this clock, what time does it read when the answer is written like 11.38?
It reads 4.00
